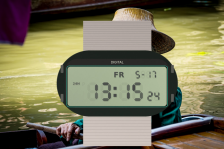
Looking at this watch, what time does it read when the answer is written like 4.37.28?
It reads 13.15.24
